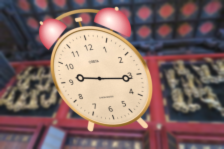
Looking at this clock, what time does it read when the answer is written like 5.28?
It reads 9.16
